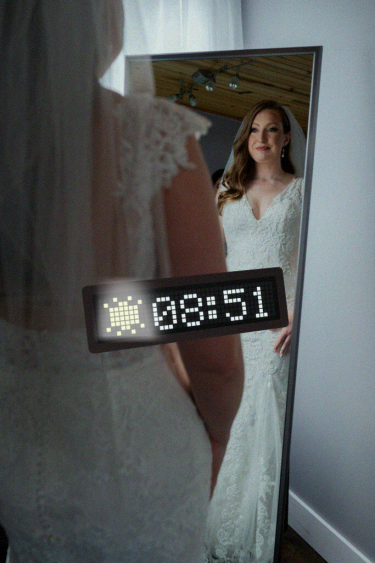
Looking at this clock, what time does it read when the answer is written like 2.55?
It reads 8.51
